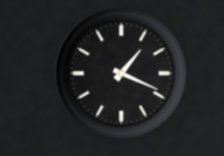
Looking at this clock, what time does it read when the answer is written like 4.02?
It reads 1.19
